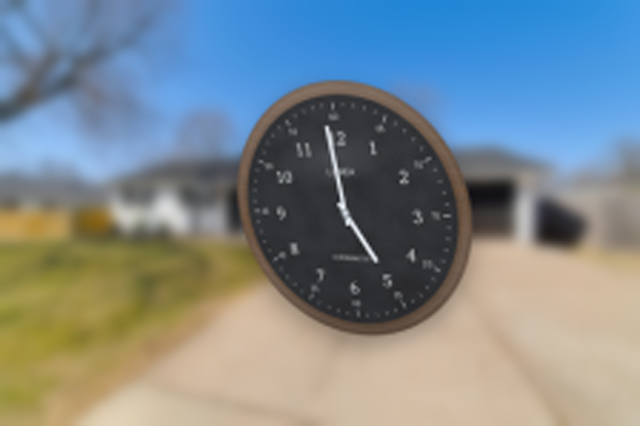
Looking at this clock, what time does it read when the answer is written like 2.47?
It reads 4.59
